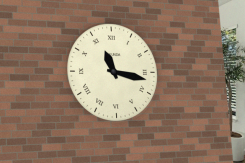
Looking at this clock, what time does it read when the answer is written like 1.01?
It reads 11.17
